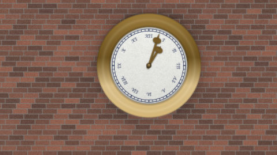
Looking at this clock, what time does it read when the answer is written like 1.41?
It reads 1.03
